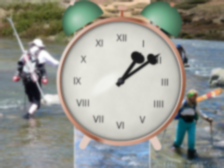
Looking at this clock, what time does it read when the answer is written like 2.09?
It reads 1.09
